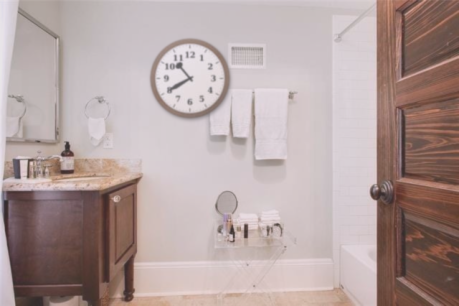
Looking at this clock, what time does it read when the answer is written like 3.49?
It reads 10.40
